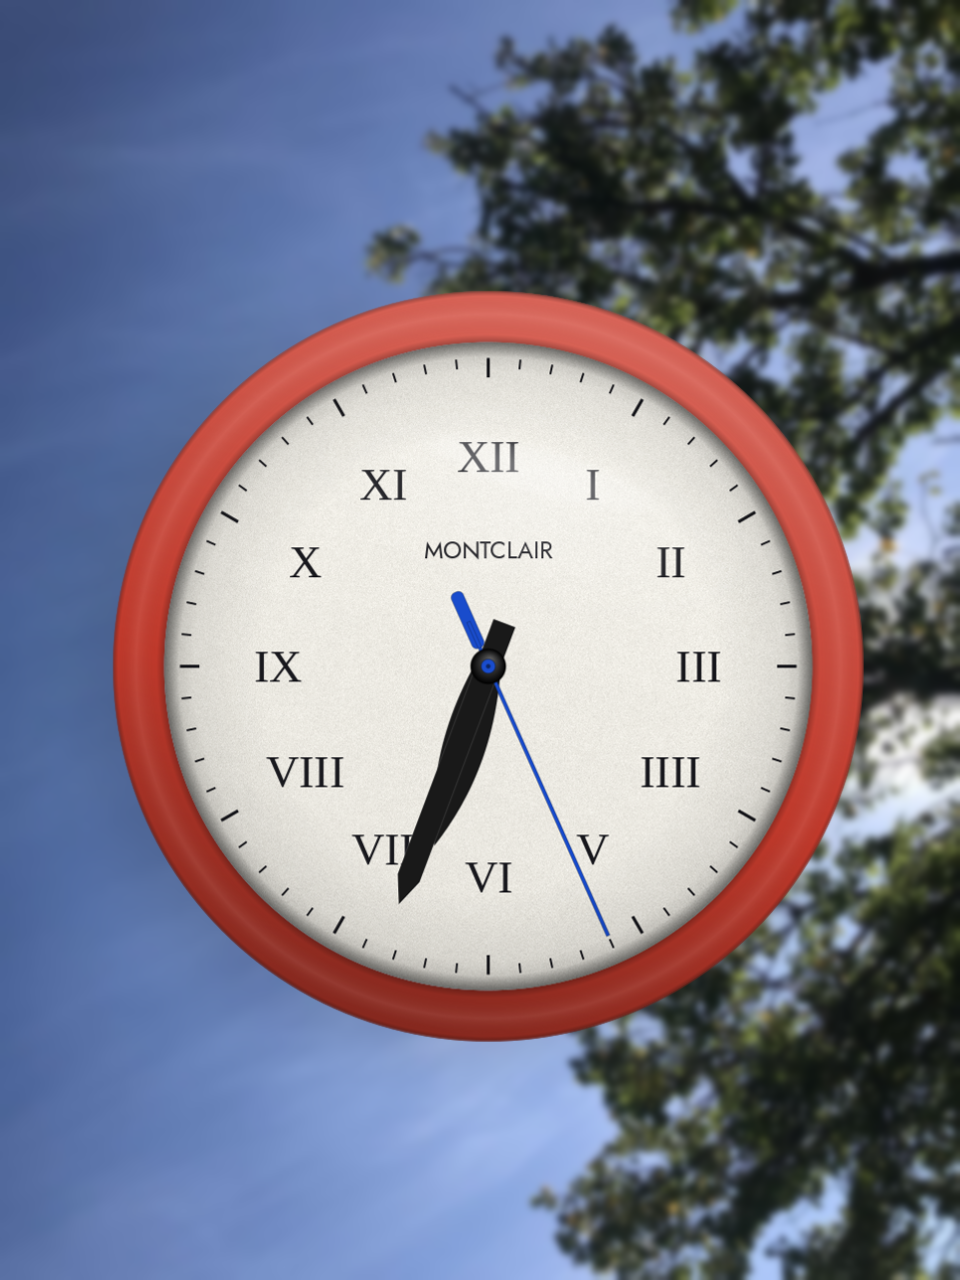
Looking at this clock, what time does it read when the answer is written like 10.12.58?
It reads 6.33.26
